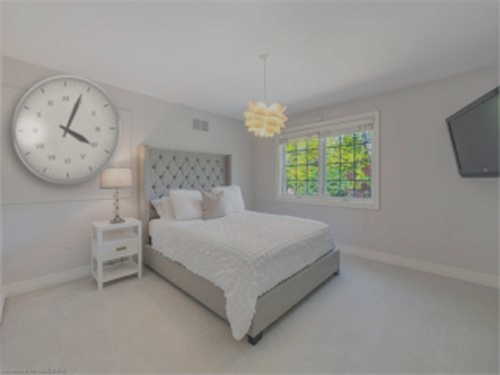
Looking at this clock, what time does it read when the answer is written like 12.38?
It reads 4.04
